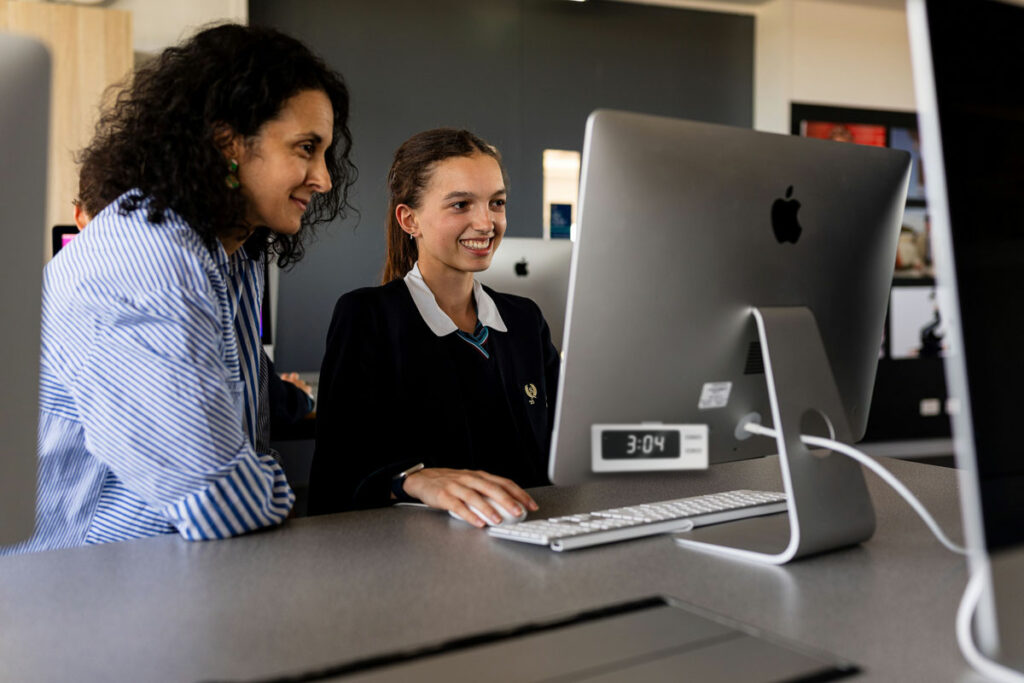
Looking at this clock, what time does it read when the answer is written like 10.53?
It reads 3.04
